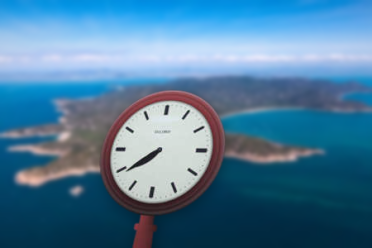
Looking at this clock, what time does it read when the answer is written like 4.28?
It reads 7.39
